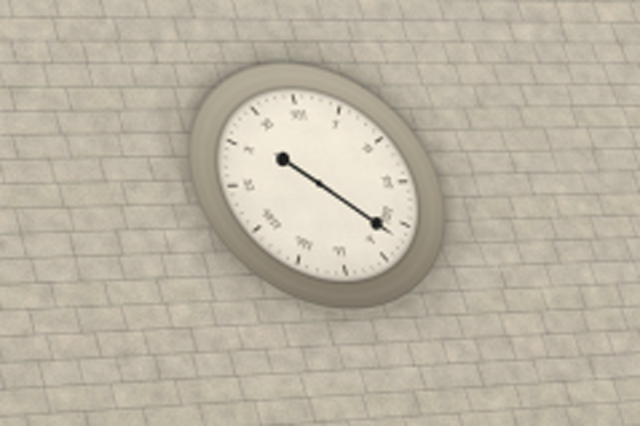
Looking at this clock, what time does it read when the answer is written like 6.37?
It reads 10.22
